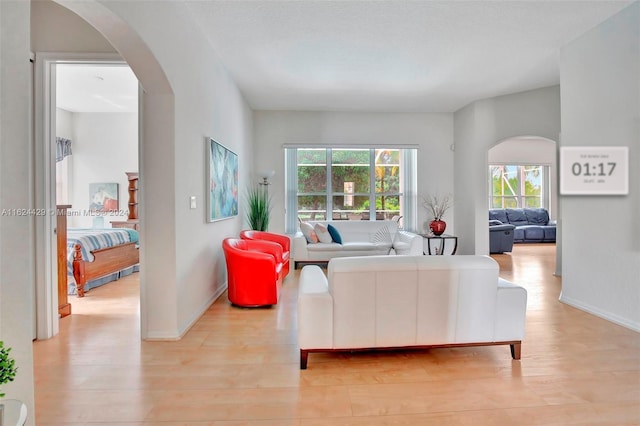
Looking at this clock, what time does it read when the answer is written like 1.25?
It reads 1.17
